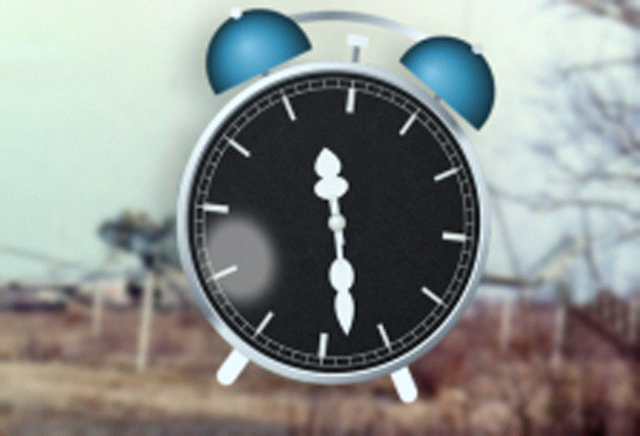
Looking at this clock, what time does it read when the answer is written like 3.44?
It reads 11.28
